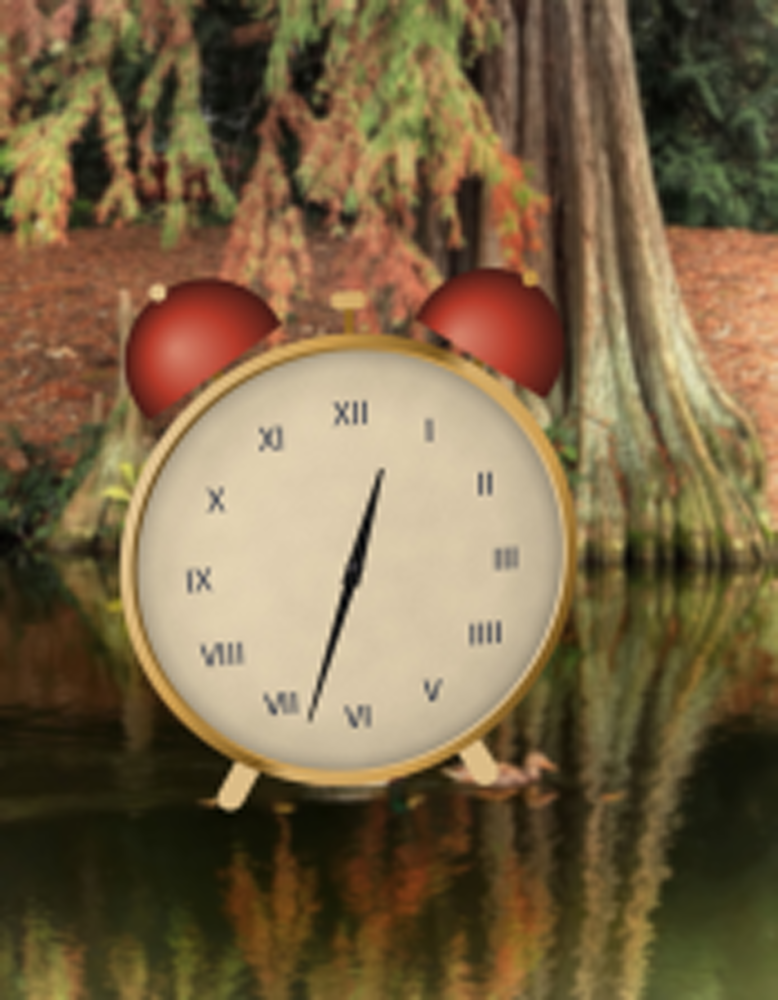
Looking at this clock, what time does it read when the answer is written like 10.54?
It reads 12.33
